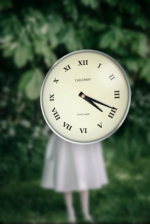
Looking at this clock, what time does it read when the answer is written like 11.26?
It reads 4.19
